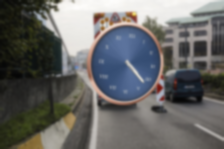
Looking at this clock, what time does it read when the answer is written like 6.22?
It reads 4.22
